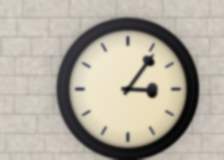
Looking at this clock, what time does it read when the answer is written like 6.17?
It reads 3.06
